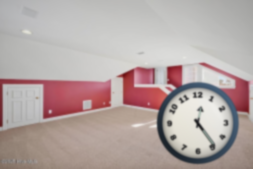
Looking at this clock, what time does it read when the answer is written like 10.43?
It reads 12.24
